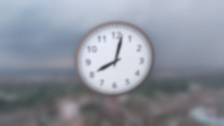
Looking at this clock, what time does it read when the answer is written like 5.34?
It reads 8.02
